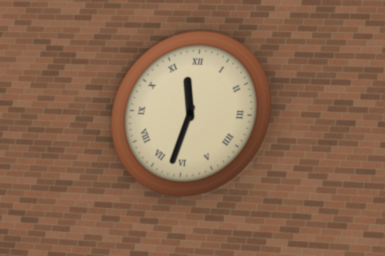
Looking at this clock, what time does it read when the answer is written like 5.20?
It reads 11.32
